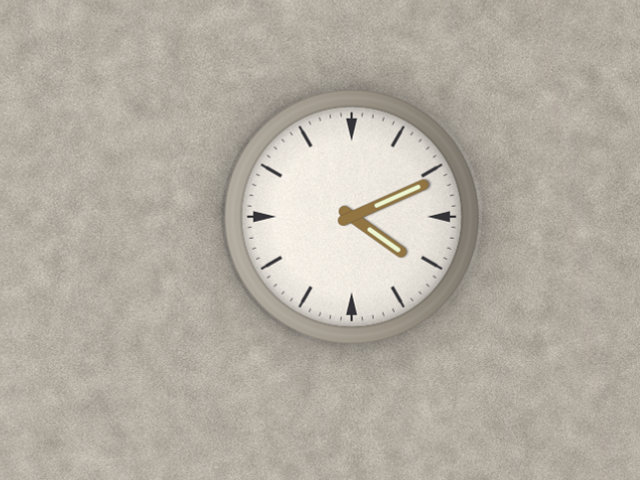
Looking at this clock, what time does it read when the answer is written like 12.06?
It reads 4.11
